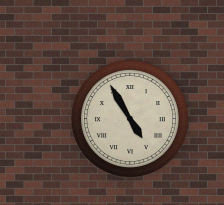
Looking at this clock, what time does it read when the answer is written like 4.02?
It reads 4.55
